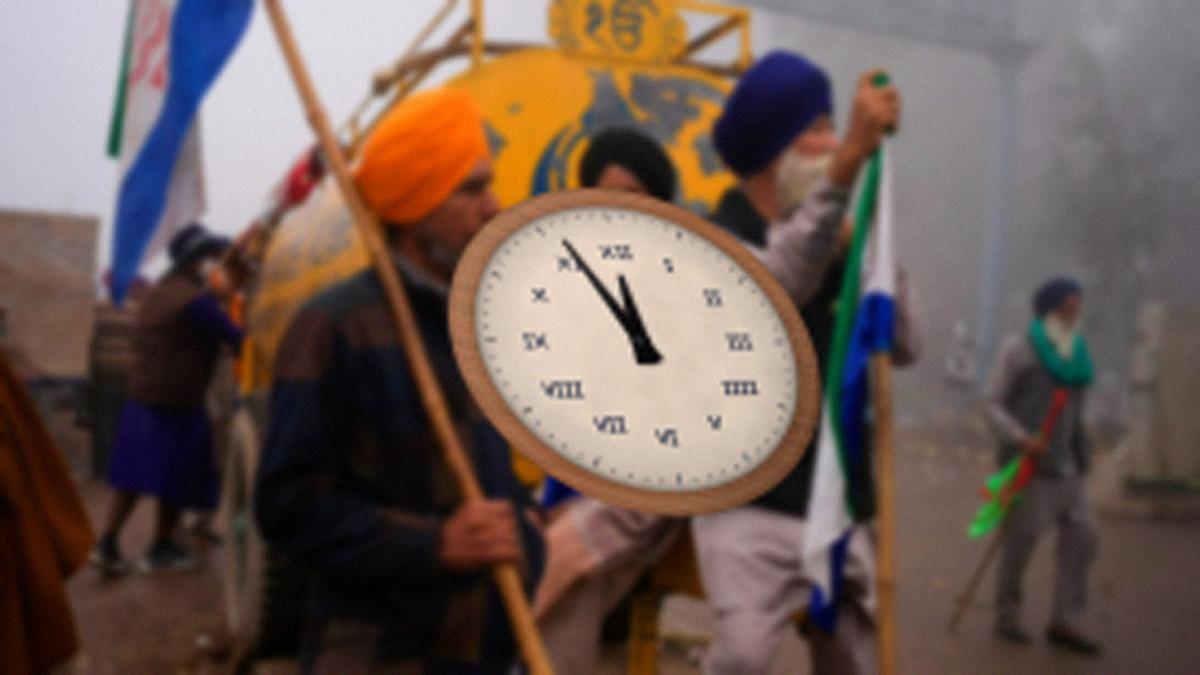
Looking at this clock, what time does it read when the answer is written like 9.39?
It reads 11.56
